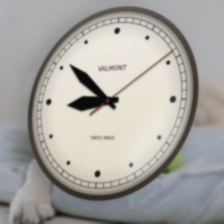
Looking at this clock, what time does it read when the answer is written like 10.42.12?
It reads 8.51.09
